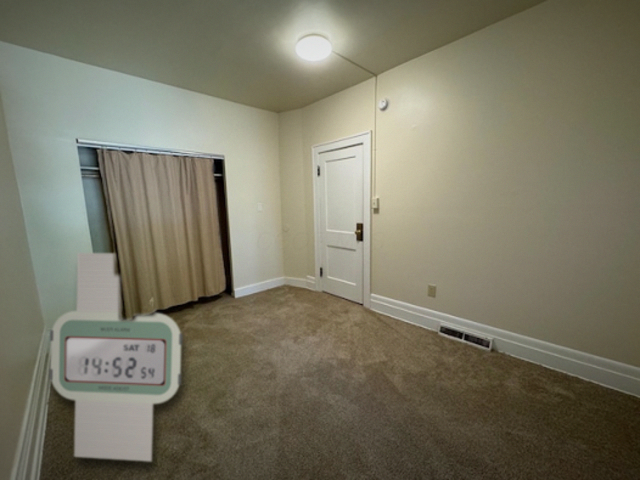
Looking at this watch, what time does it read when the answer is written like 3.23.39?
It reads 14.52.54
